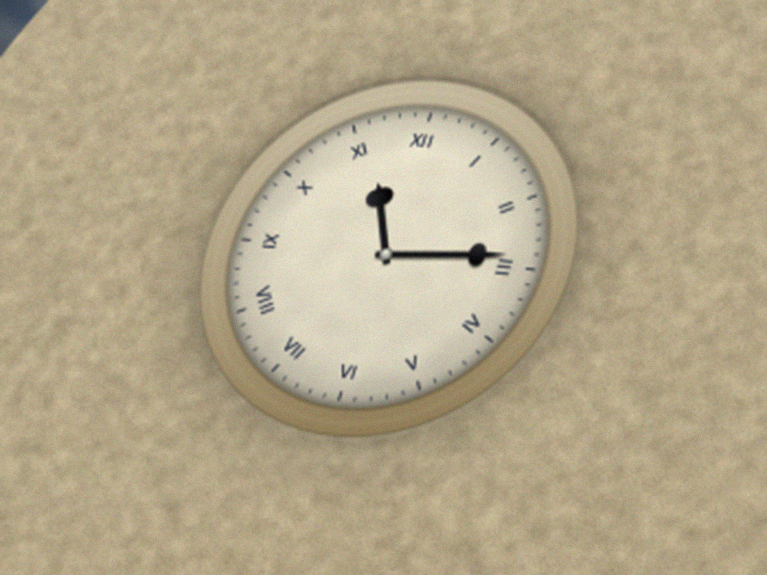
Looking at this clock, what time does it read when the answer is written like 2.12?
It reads 11.14
